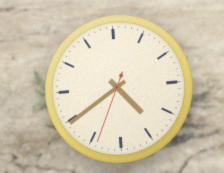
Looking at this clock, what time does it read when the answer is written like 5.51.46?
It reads 4.39.34
